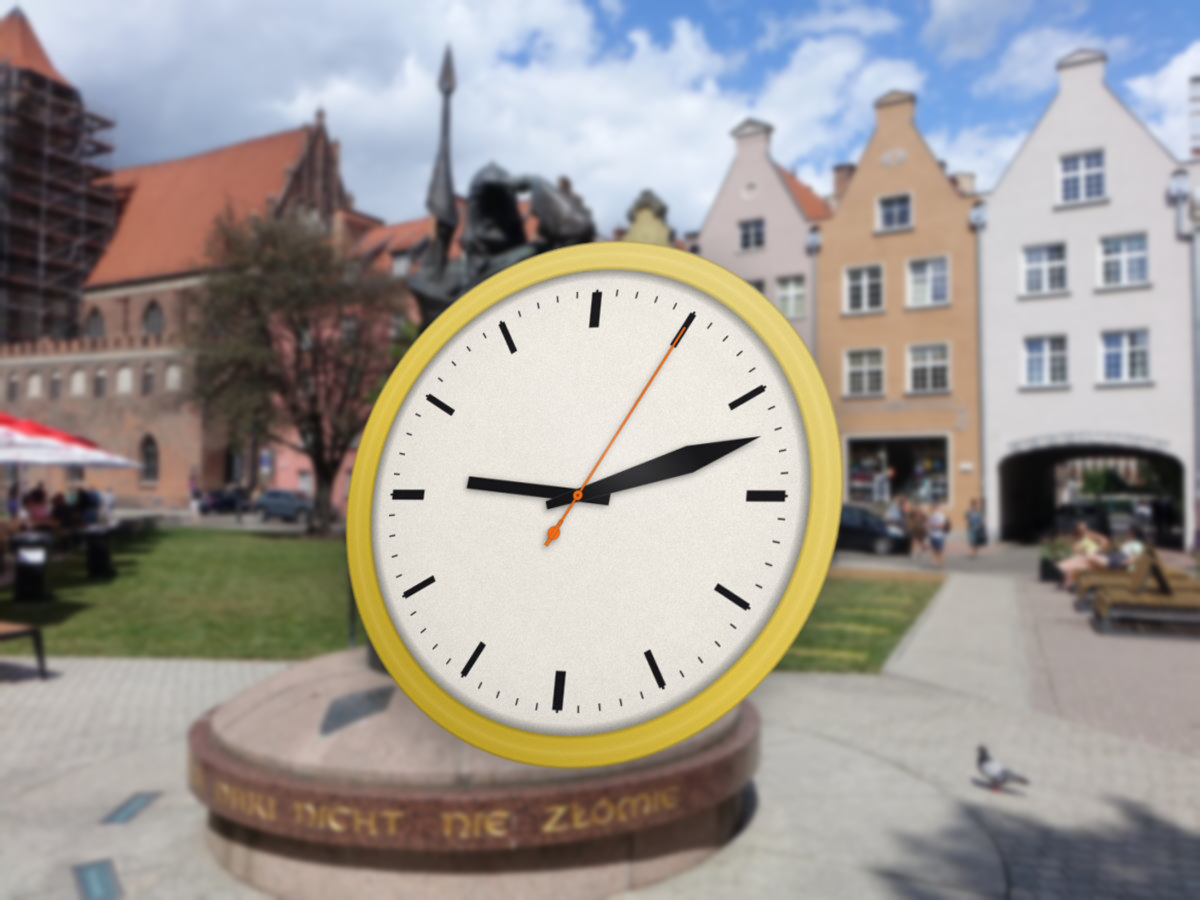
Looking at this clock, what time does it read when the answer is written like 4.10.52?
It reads 9.12.05
